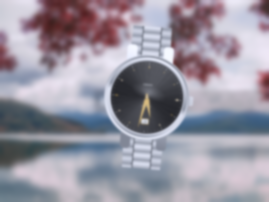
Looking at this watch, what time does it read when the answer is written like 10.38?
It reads 5.32
